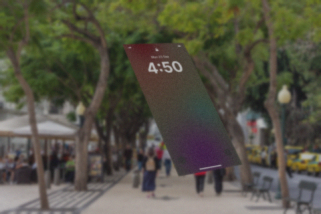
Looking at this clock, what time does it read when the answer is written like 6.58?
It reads 4.50
